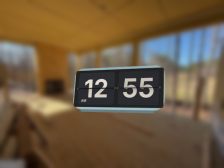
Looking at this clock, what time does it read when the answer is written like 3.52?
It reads 12.55
